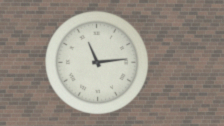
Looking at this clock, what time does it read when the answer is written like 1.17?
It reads 11.14
